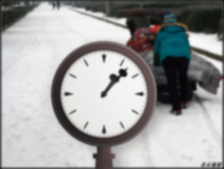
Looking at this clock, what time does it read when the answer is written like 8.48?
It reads 1.07
